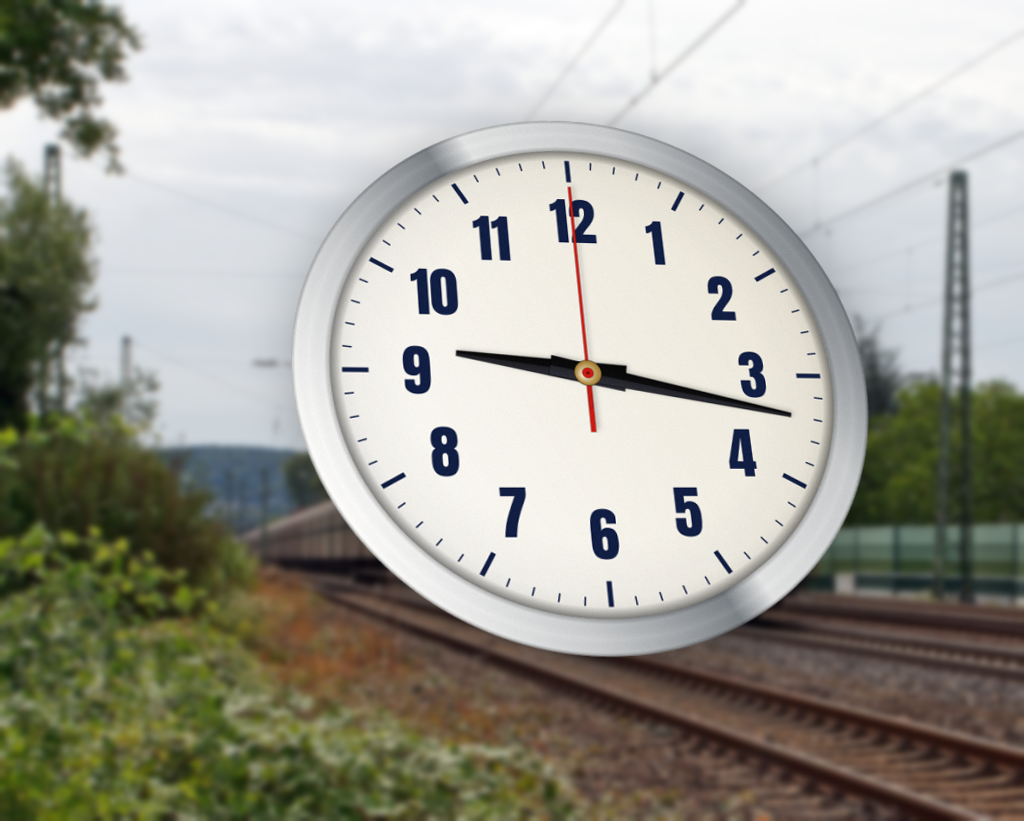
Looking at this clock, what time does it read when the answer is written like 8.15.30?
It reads 9.17.00
